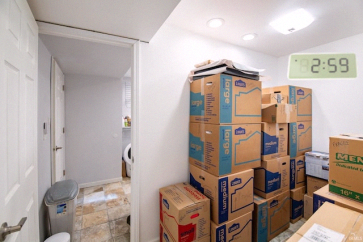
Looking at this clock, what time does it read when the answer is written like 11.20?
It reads 2.59
